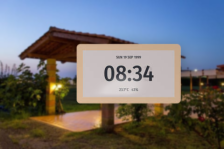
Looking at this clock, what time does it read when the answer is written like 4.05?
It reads 8.34
